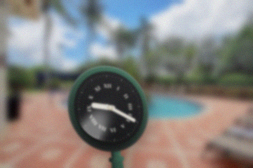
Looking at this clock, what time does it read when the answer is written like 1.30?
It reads 9.20
